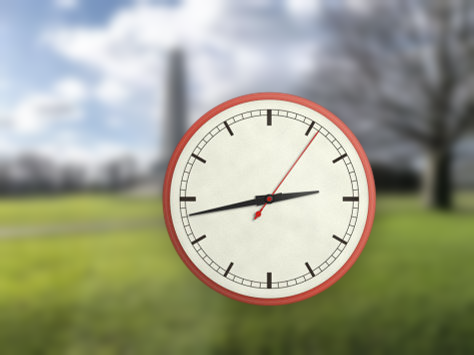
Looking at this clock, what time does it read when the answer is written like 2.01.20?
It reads 2.43.06
